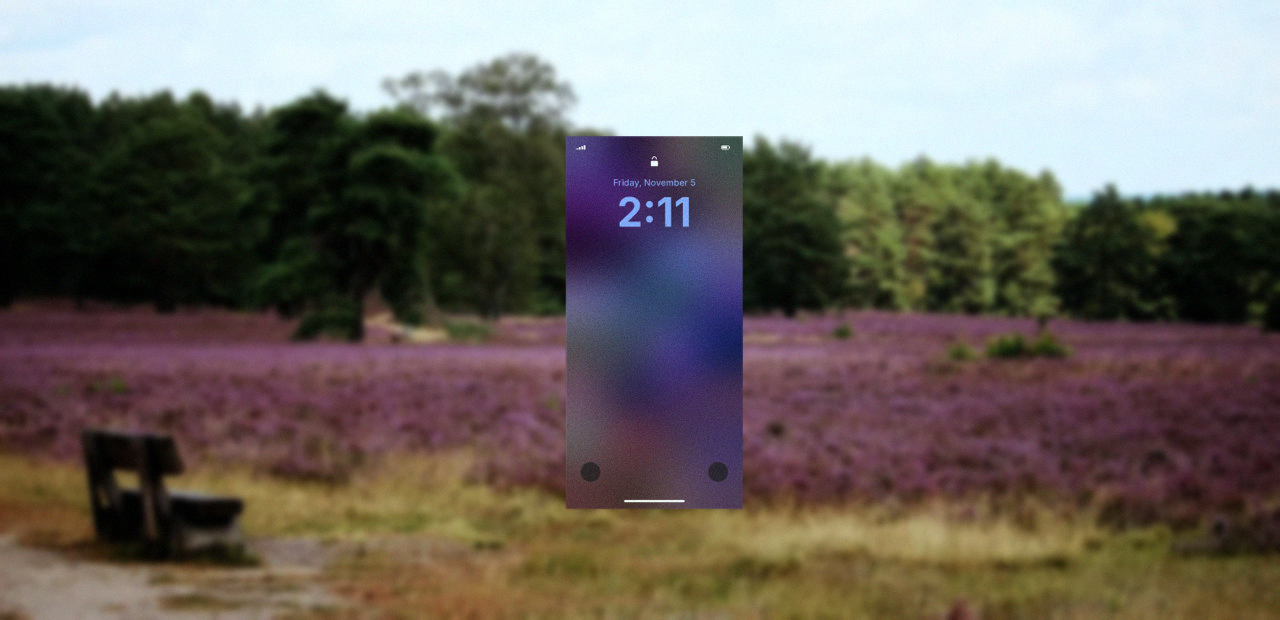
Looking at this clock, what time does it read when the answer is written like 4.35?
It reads 2.11
